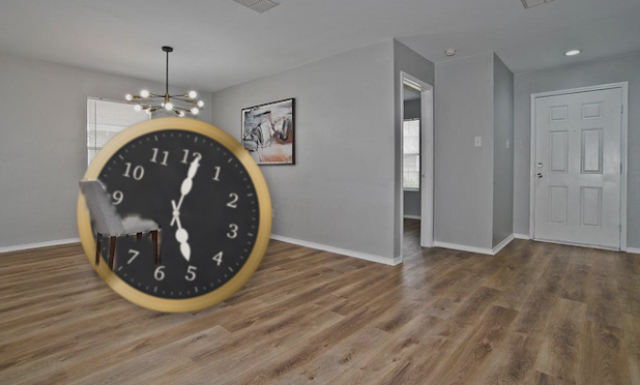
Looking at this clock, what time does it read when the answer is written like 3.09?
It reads 5.01
